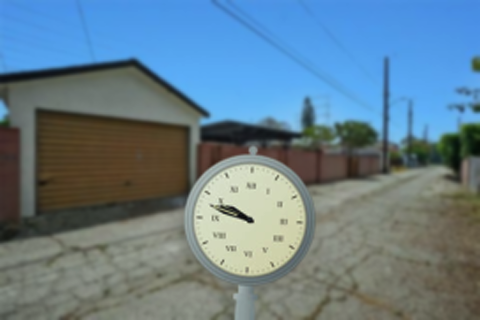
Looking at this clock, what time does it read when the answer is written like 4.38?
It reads 9.48
